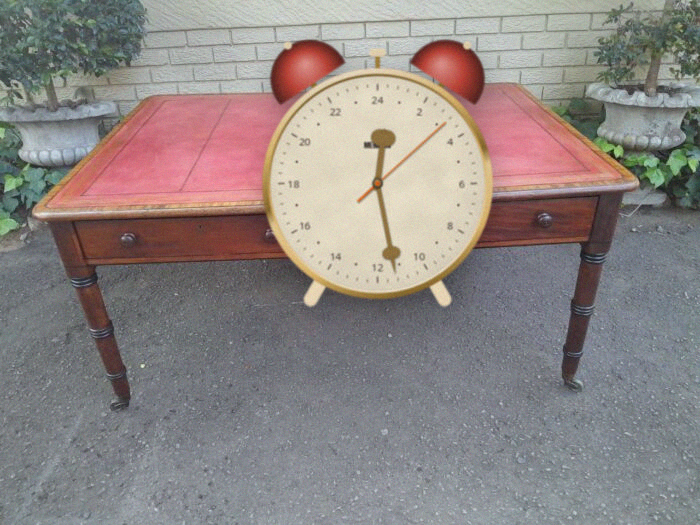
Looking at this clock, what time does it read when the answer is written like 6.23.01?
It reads 0.28.08
